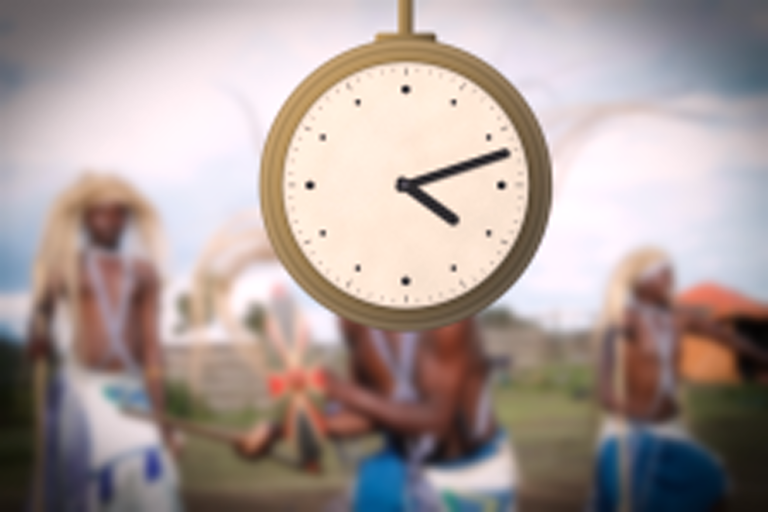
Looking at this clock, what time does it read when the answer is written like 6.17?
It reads 4.12
